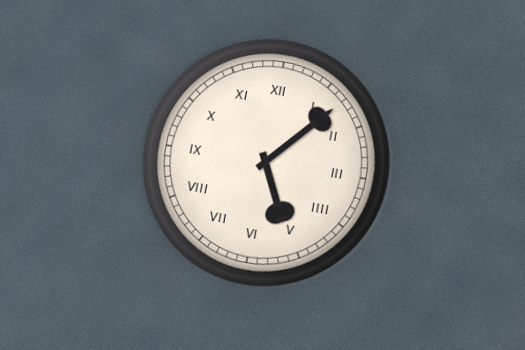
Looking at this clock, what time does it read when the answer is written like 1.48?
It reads 5.07
